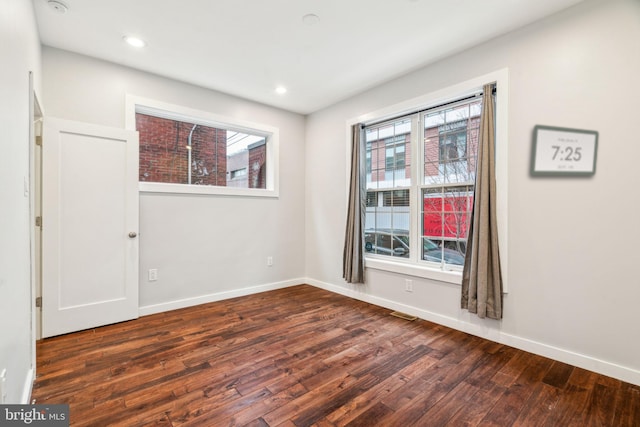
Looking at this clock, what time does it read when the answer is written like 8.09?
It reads 7.25
